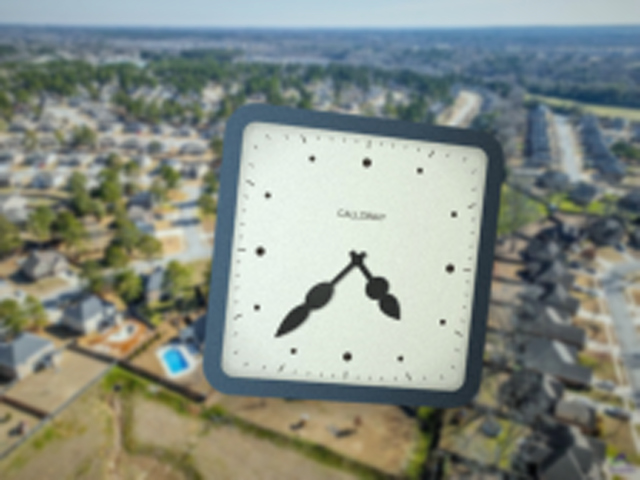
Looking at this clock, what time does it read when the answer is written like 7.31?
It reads 4.37
